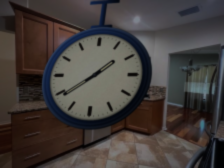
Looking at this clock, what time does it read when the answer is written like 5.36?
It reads 1.39
